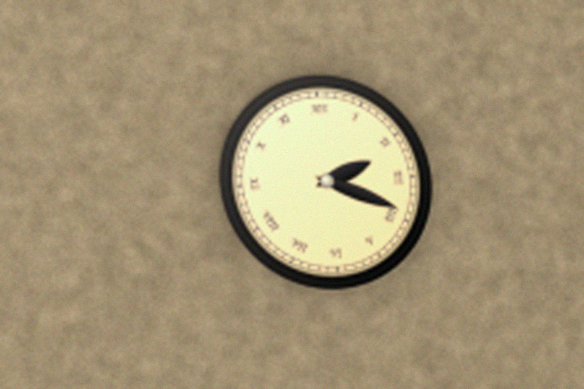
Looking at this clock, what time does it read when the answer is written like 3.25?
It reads 2.19
